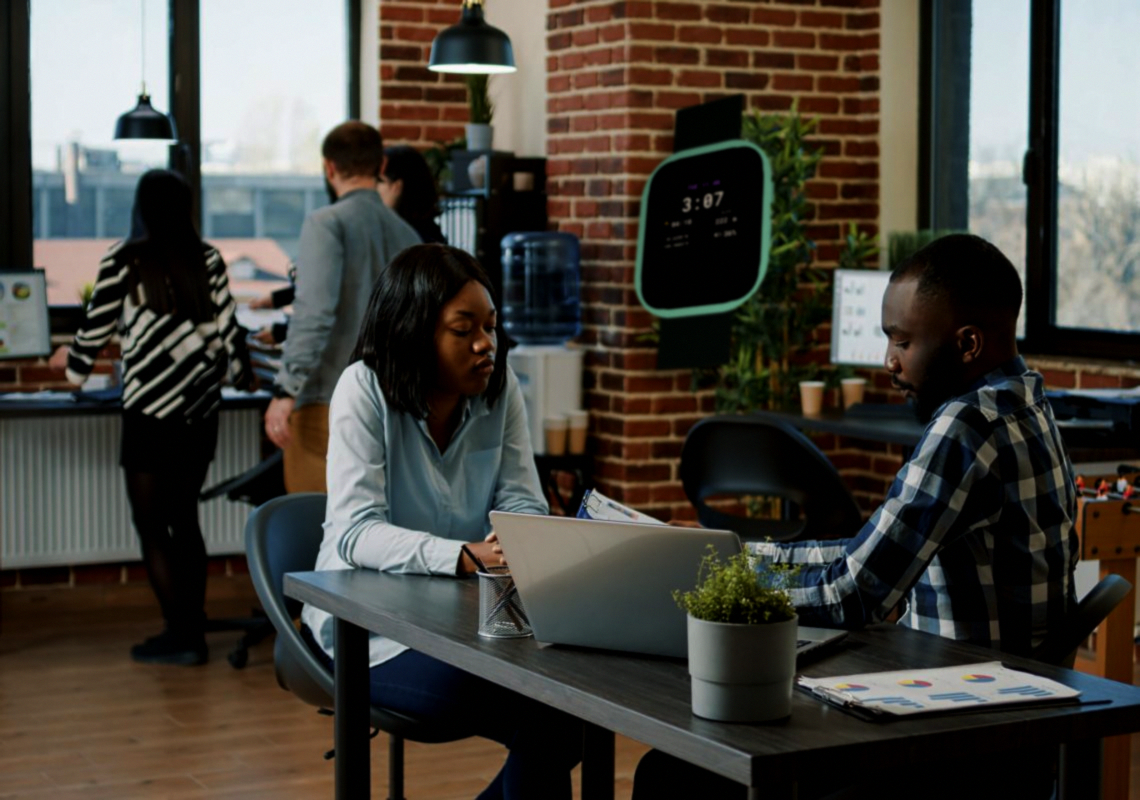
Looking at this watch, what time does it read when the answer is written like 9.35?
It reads 3.07
